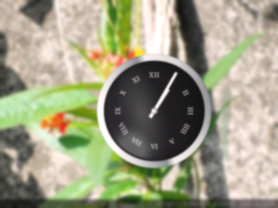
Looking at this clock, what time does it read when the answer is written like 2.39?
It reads 1.05
